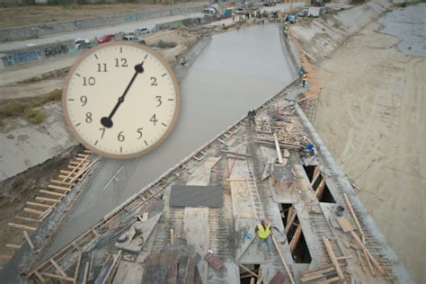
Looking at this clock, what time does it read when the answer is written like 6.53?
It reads 7.05
